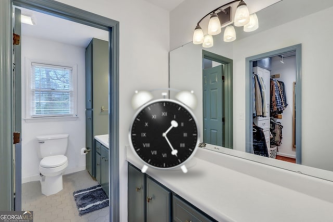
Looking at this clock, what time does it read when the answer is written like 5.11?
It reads 1.25
